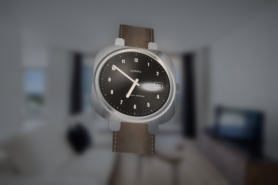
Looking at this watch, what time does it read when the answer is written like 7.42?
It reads 6.51
